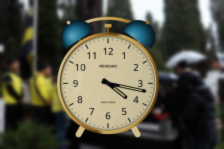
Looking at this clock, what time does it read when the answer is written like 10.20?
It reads 4.17
